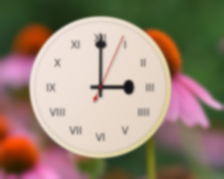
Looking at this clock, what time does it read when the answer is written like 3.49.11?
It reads 3.00.04
